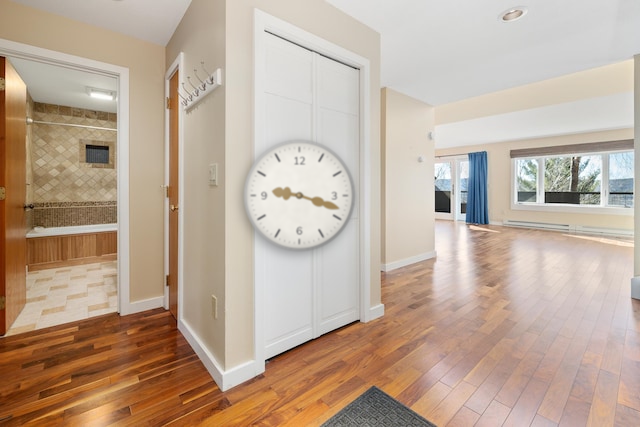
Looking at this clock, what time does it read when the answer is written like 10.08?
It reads 9.18
